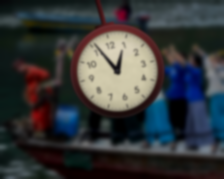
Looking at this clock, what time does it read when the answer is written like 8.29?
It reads 12.56
